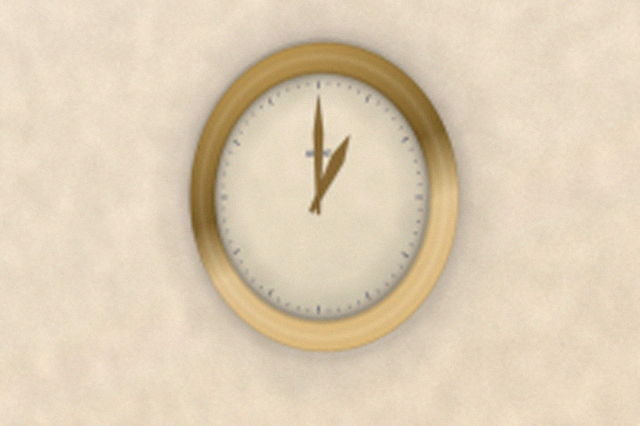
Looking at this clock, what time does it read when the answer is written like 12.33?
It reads 1.00
